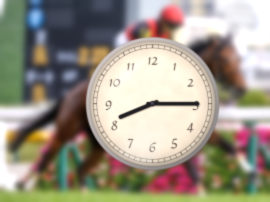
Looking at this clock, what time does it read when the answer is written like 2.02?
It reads 8.15
